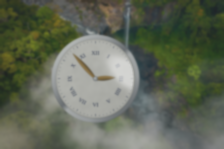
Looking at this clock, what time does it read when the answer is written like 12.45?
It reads 2.53
